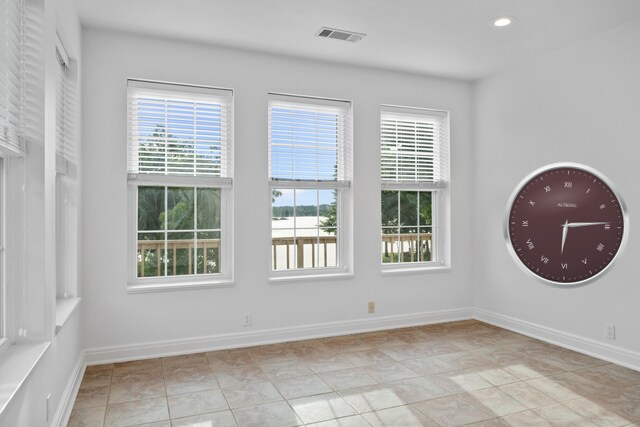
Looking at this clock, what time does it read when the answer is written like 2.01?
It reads 6.14
